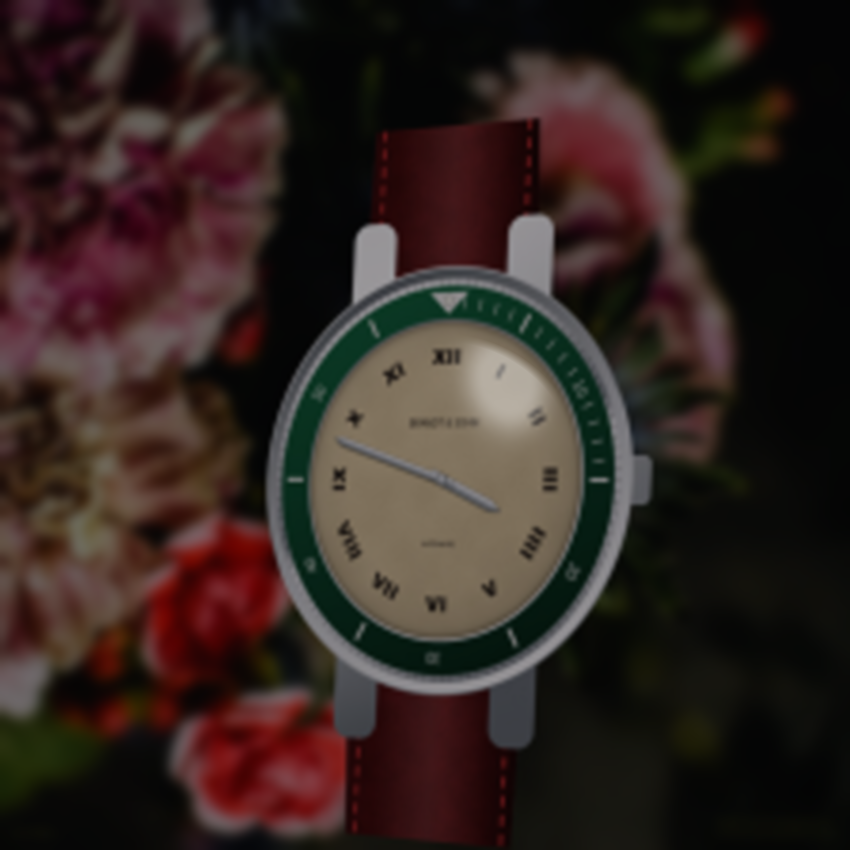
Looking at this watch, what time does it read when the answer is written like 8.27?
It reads 3.48
